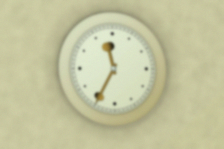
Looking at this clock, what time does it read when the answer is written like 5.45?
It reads 11.35
